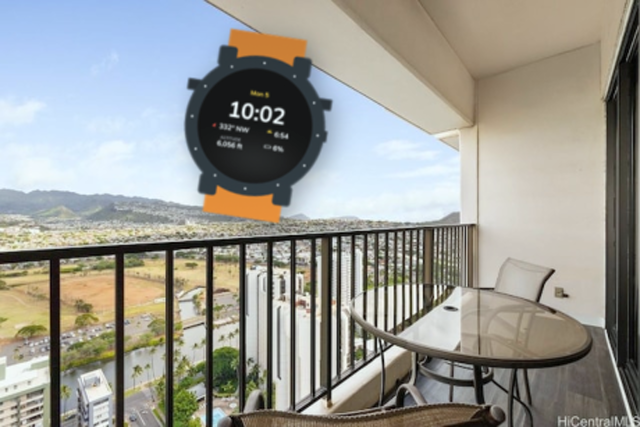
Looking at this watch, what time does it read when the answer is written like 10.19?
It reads 10.02
